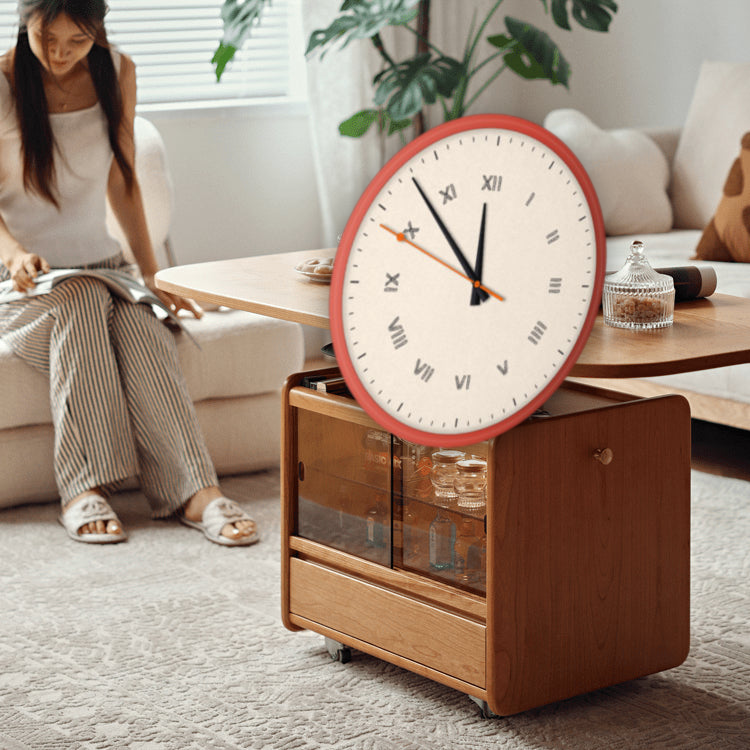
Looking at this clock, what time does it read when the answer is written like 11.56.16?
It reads 11.52.49
